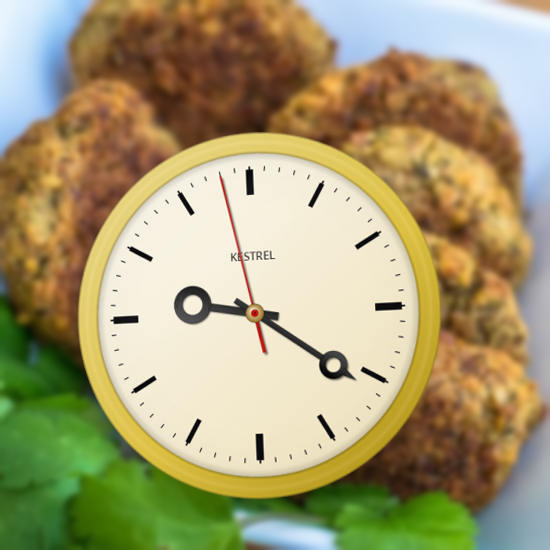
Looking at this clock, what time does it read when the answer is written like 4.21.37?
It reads 9.20.58
